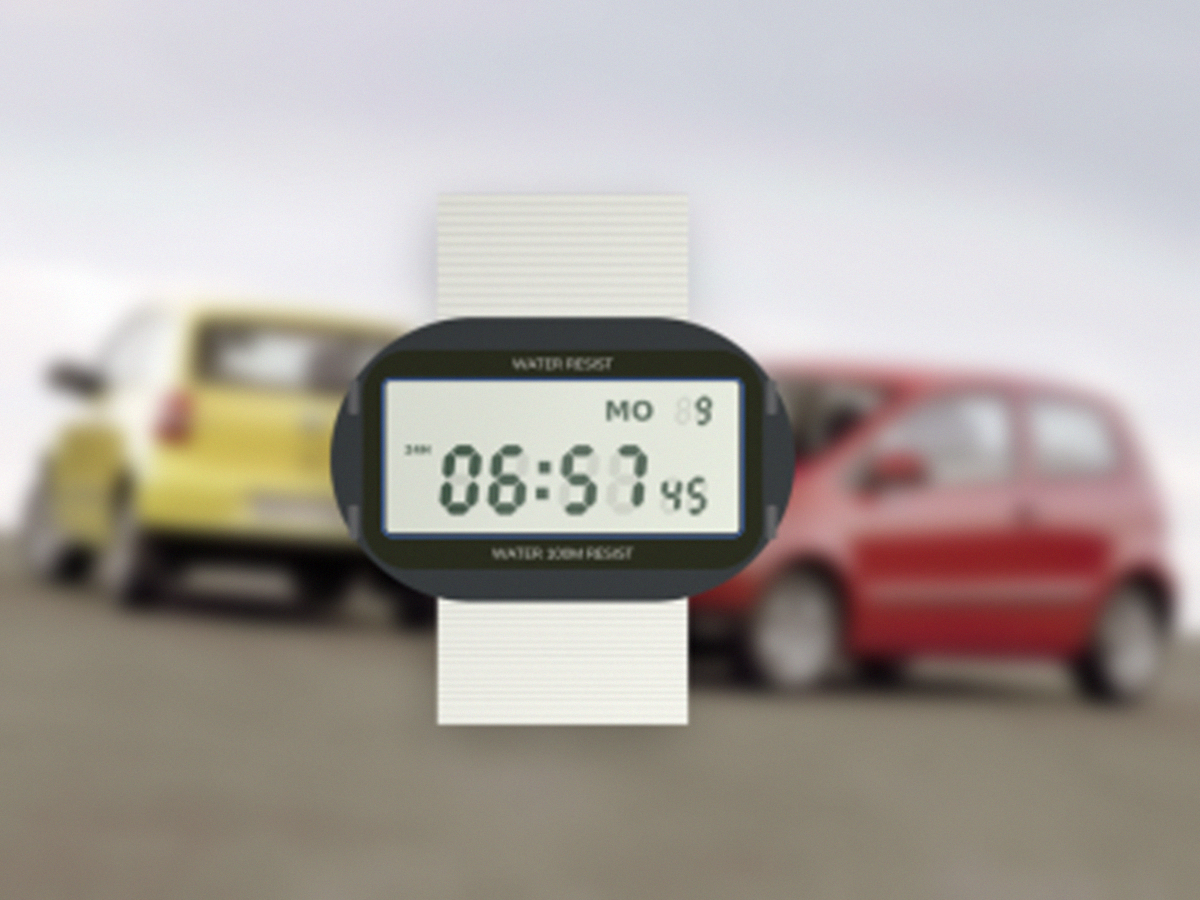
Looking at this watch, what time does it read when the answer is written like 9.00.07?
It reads 6.57.45
